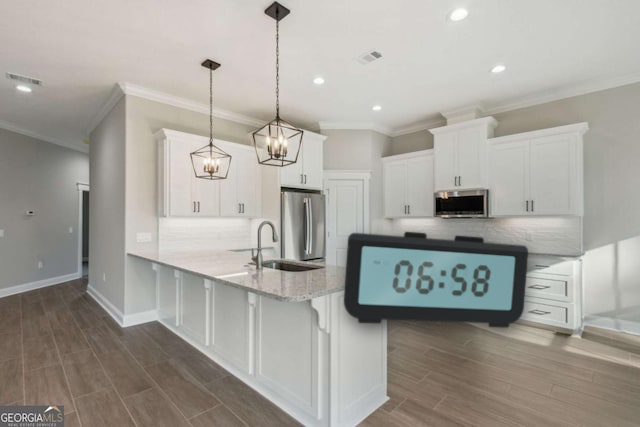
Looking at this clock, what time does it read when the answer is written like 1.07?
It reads 6.58
